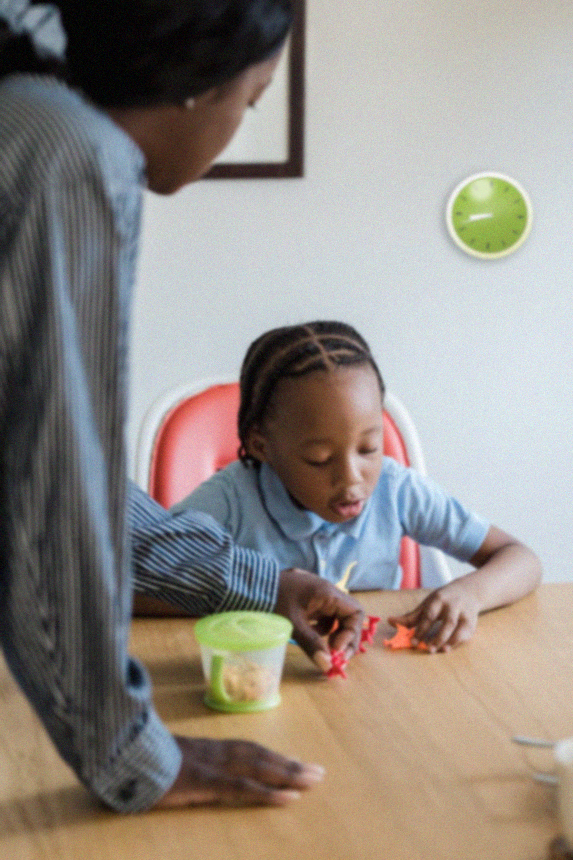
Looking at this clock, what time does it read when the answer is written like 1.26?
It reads 8.42
